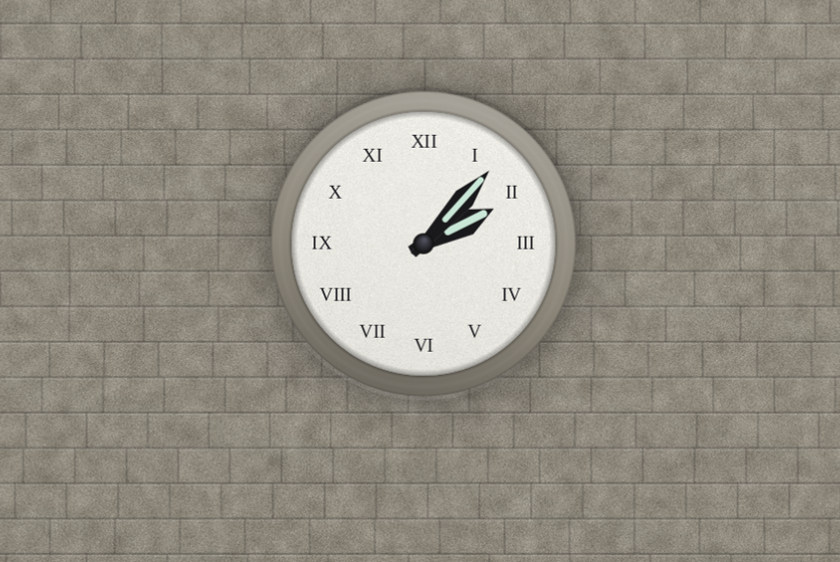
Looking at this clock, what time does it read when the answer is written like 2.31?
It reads 2.07
